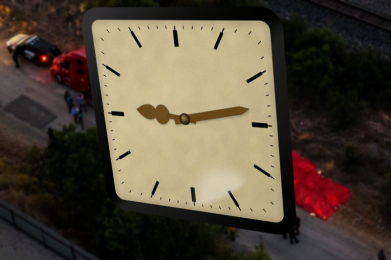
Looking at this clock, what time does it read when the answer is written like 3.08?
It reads 9.13
